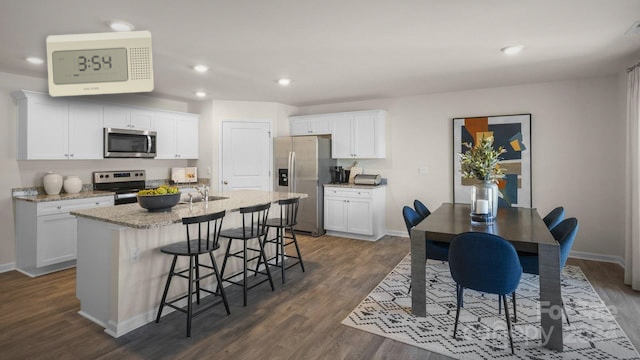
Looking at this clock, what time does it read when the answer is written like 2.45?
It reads 3.54
